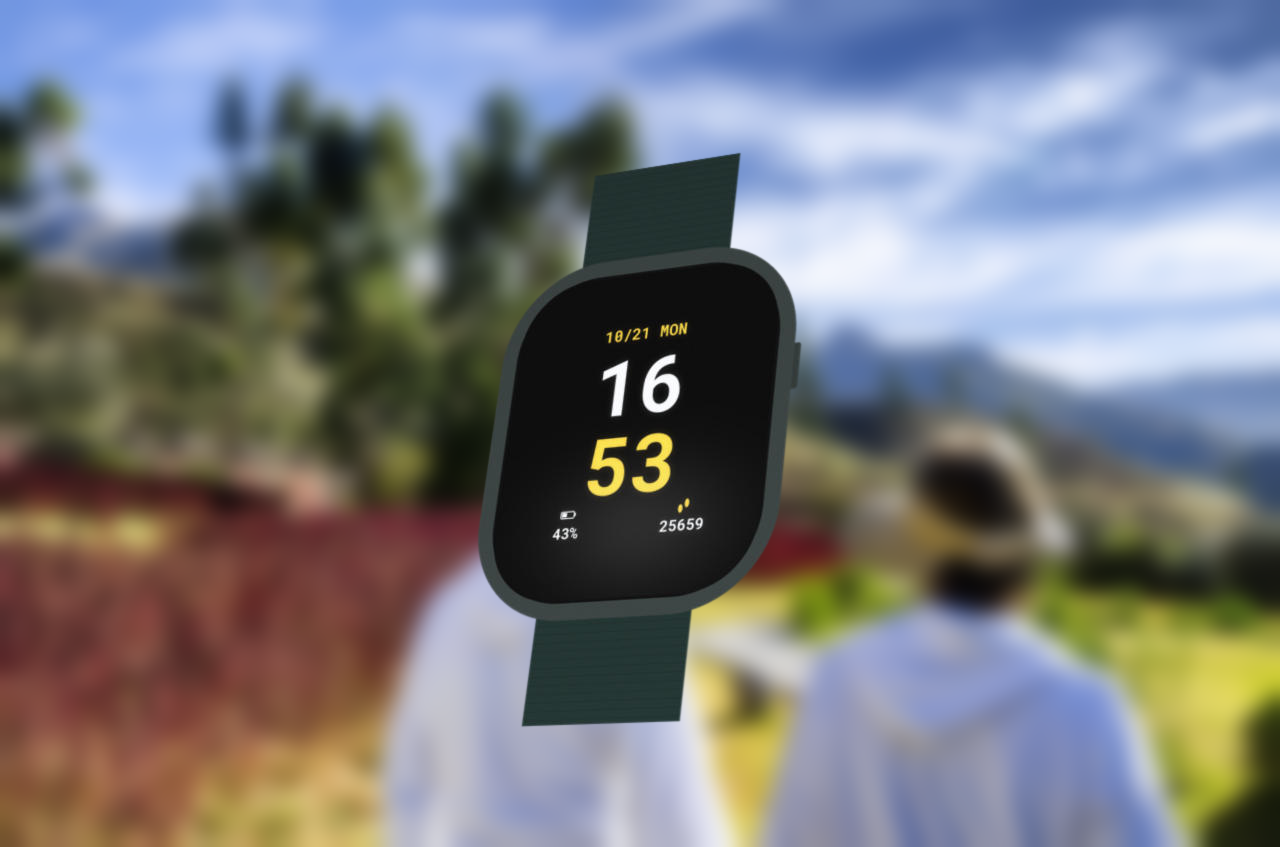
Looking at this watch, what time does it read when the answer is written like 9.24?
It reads 16.53
